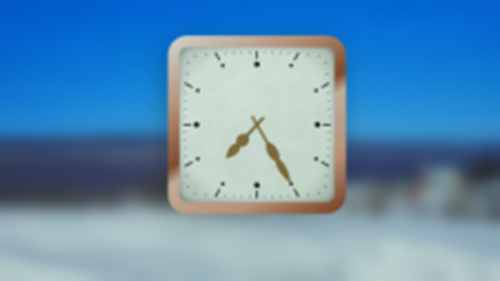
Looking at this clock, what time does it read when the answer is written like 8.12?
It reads 7.25
